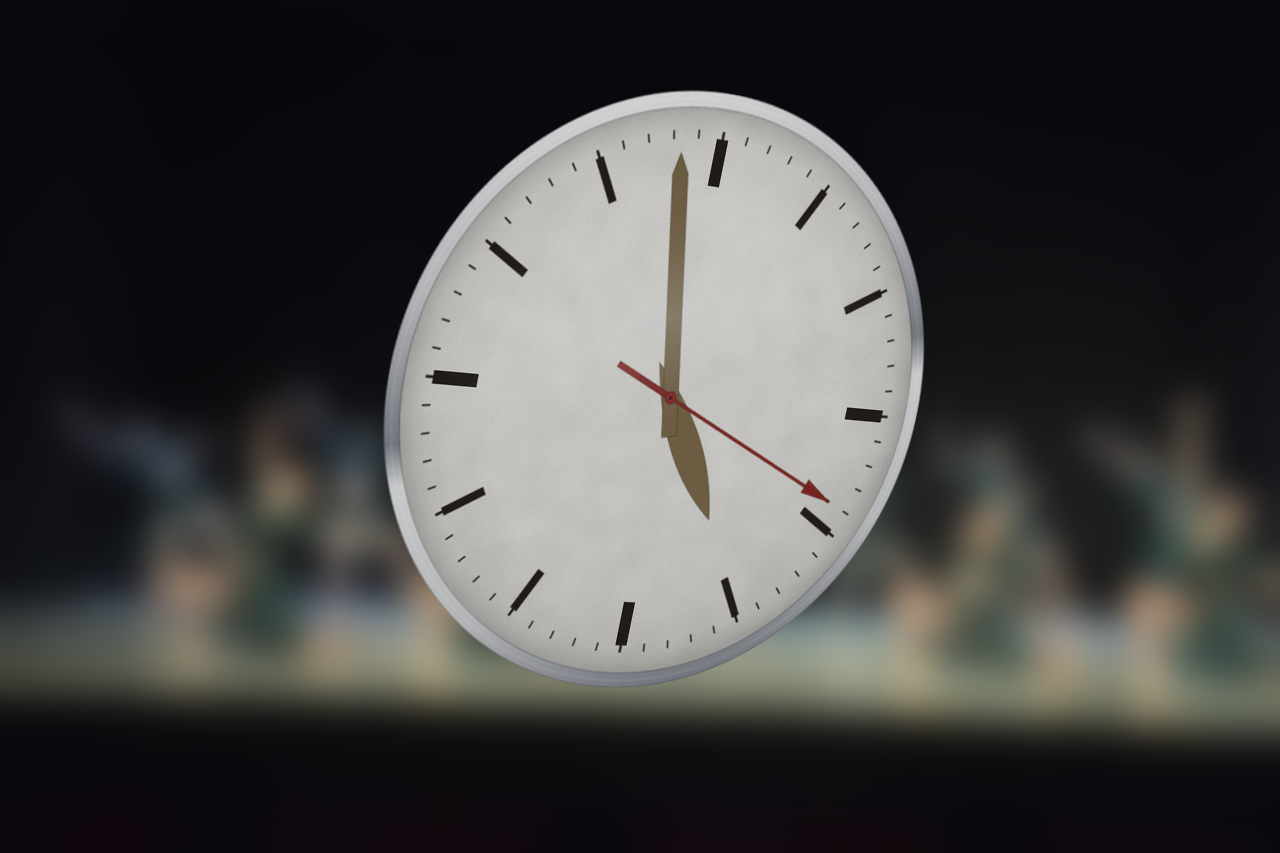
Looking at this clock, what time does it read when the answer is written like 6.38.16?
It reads 4.58.19
